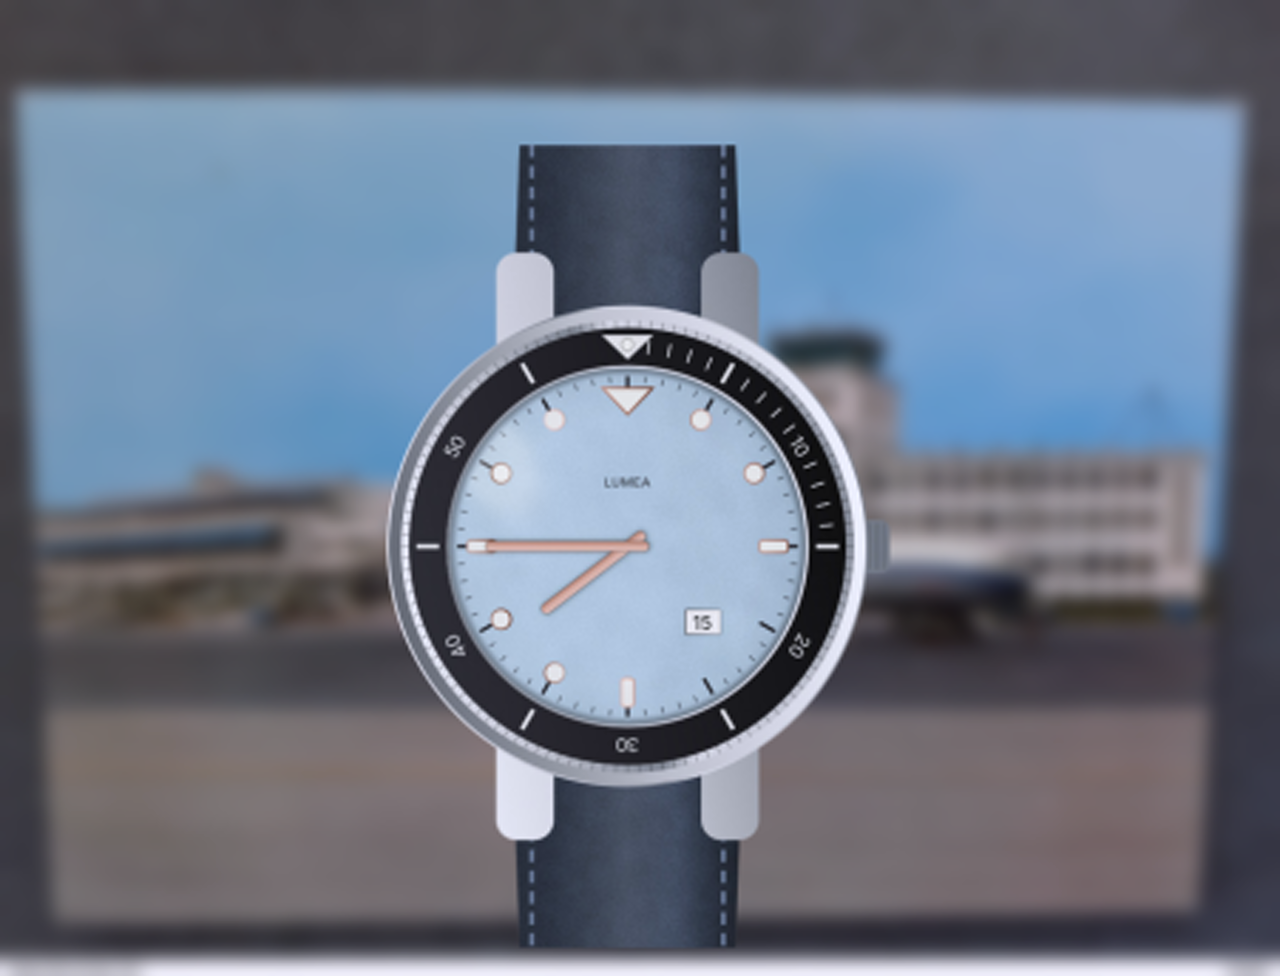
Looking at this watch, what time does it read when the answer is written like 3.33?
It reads 7.45
